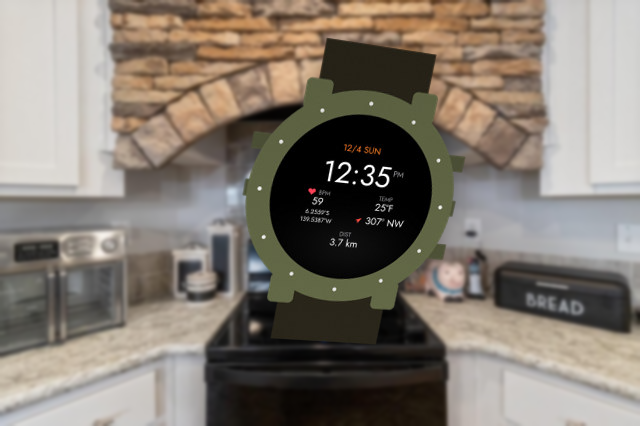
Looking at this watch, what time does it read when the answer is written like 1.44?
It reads 12.35
